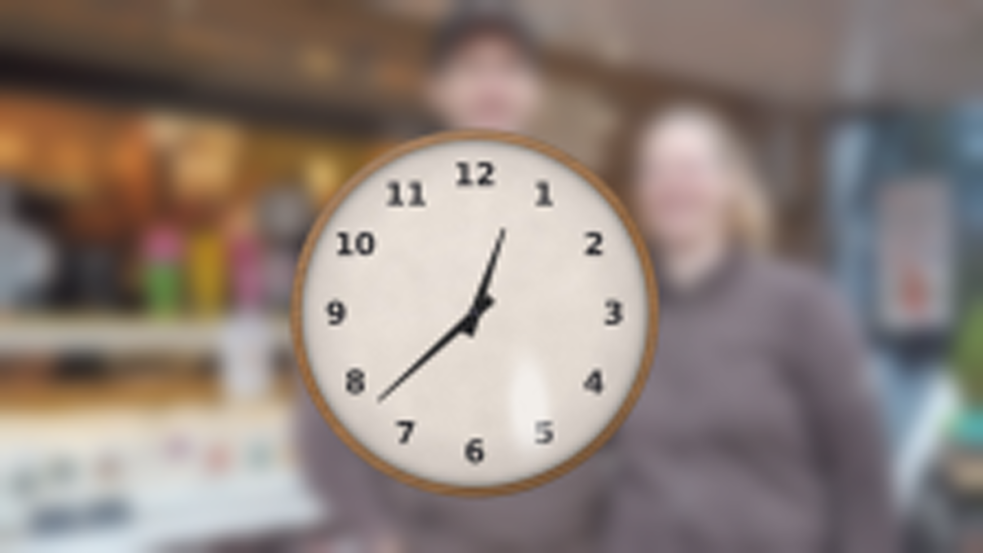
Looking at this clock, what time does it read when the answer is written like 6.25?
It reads 12.38
